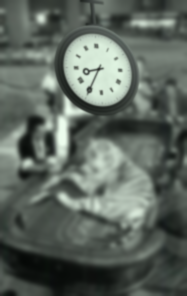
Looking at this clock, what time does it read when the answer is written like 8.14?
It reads 8.35
